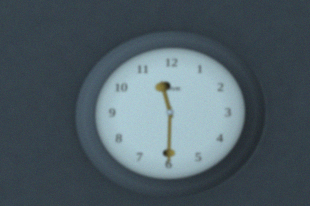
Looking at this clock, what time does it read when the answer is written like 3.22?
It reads 11.30
